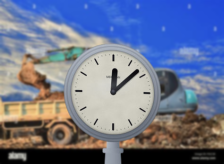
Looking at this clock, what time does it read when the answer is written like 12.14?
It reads 12.08
